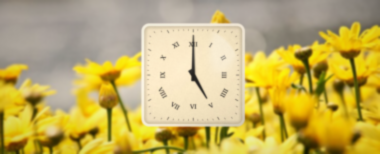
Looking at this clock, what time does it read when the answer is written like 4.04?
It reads 5.00
